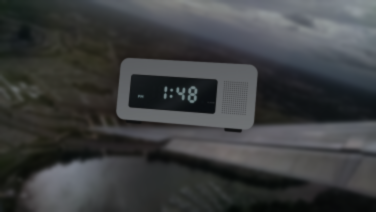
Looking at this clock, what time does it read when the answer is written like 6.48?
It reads 1.48
